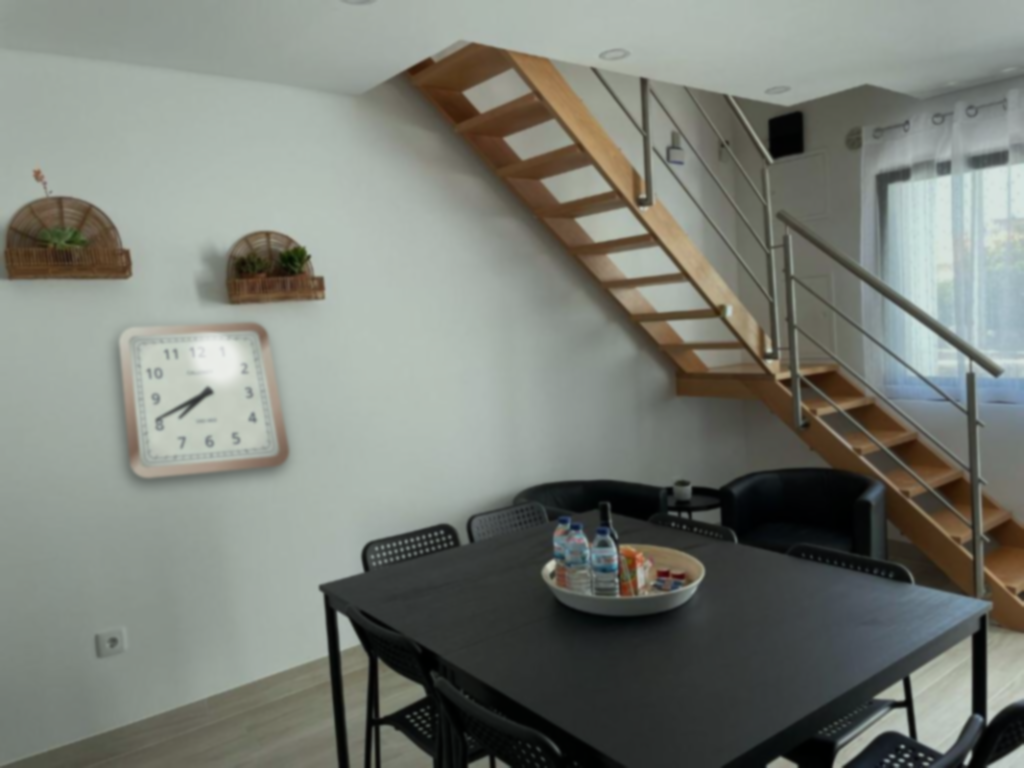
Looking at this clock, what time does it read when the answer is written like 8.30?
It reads 7.41
